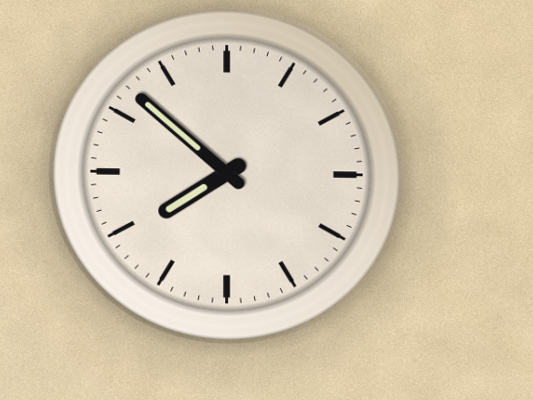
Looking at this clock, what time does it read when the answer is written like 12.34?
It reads 7.52
